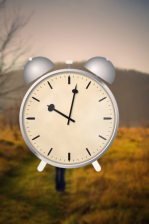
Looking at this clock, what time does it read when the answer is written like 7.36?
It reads 10.02
